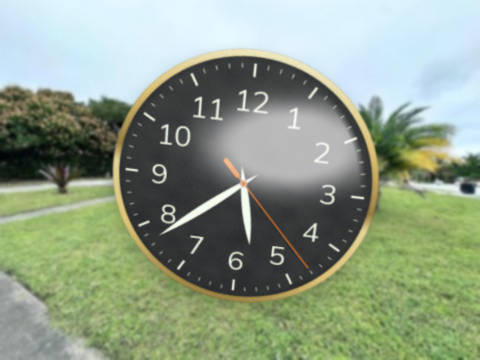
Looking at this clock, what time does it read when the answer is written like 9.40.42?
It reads 5.38.23
